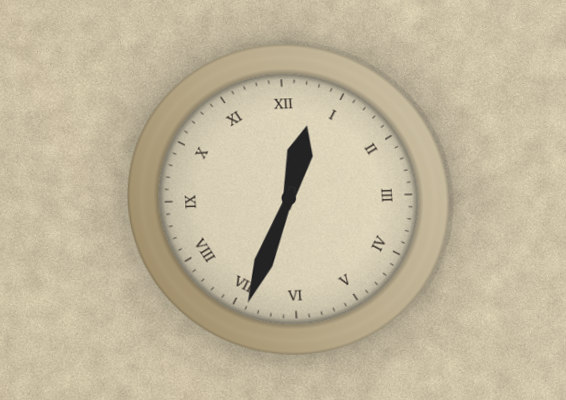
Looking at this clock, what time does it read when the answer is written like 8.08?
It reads 12.34
